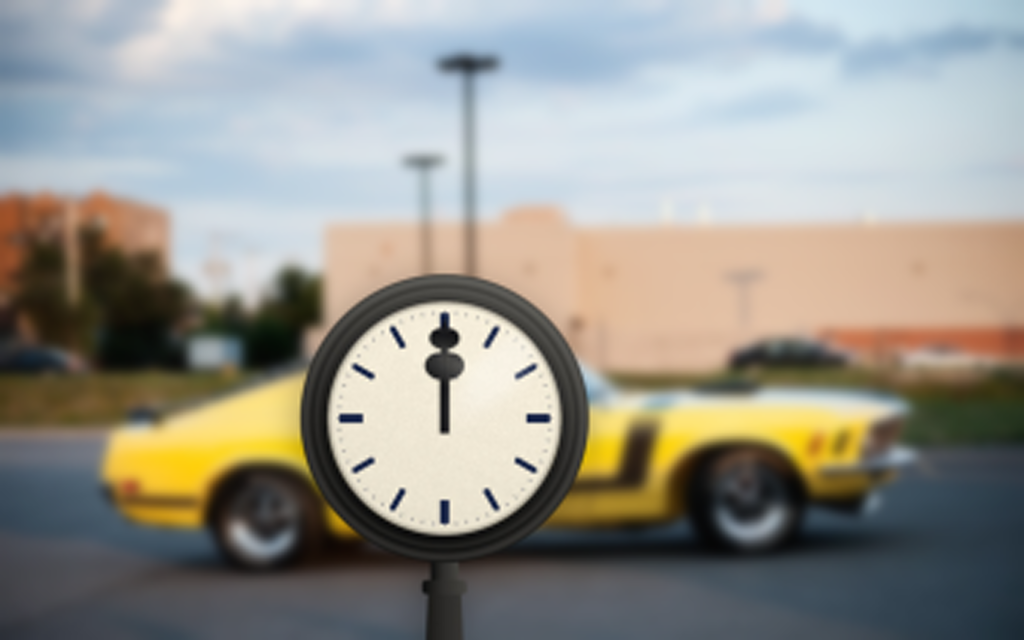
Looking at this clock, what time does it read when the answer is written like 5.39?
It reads 12.00
